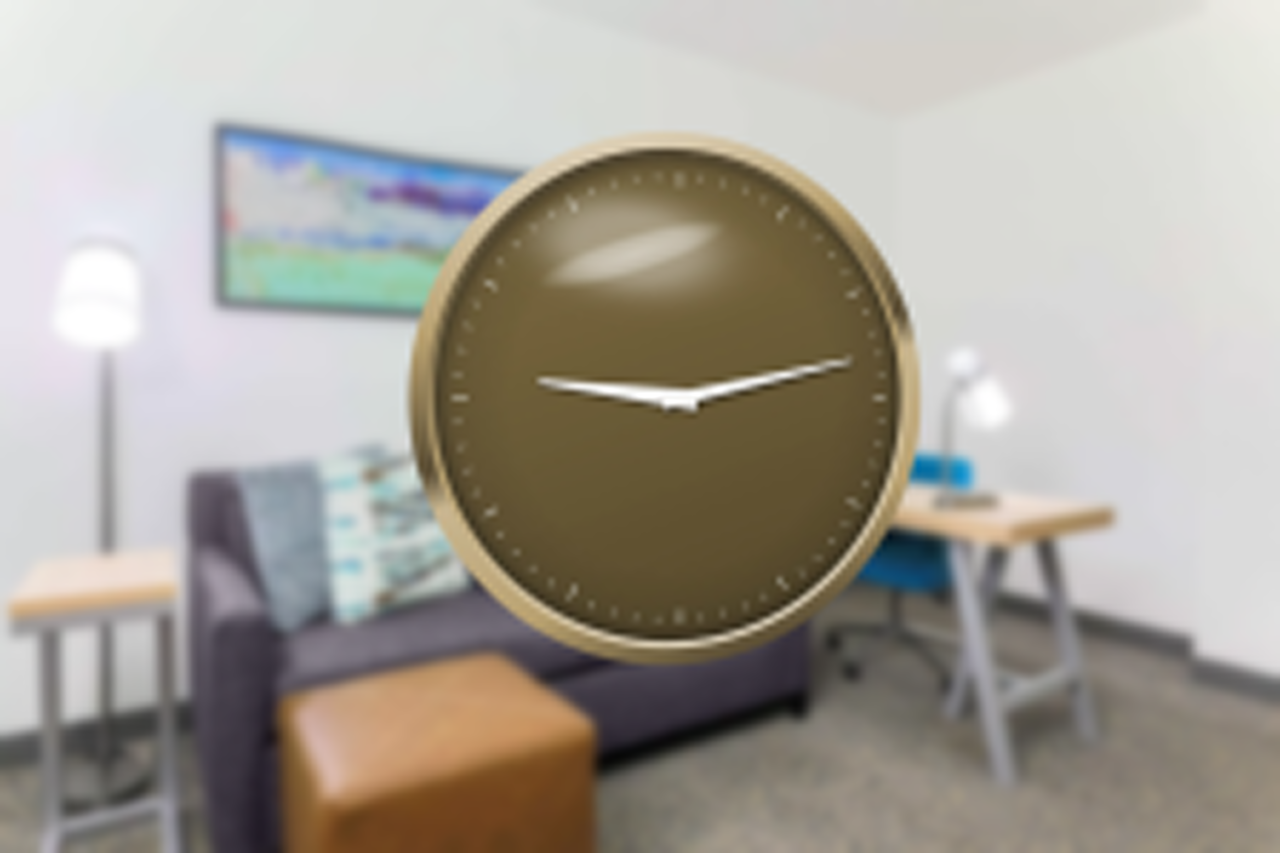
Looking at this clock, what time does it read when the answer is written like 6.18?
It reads 9.13
